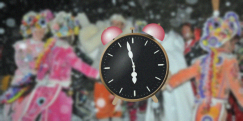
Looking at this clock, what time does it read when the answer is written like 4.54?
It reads 5.58
